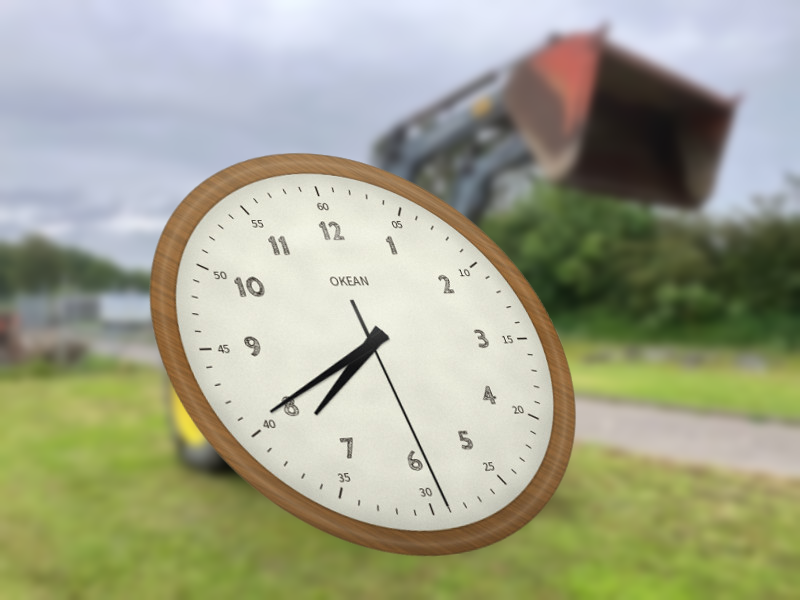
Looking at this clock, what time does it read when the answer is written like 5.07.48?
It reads 7.40.29
